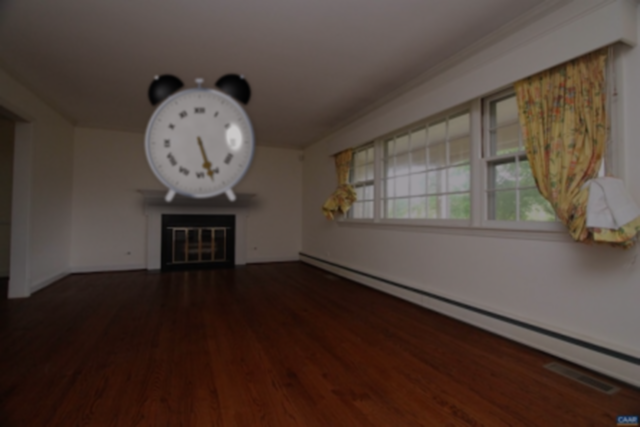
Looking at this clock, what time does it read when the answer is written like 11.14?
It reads 5.27
